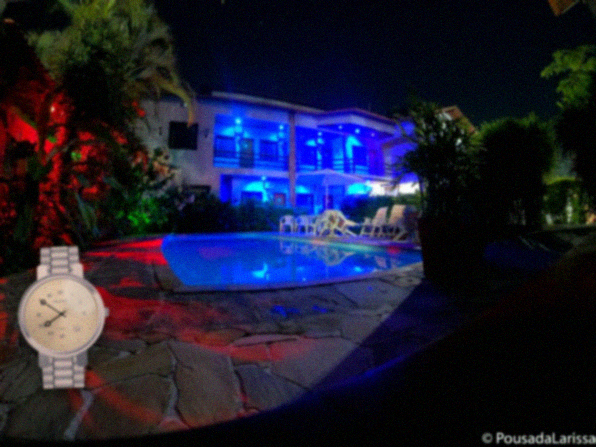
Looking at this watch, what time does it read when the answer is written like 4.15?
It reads 7.51
